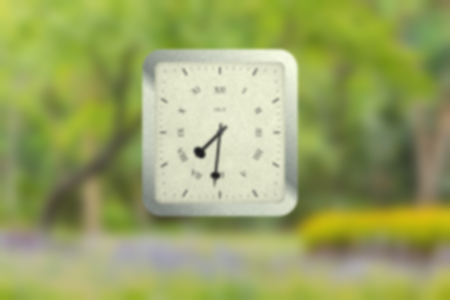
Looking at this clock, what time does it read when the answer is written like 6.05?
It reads 7.31
